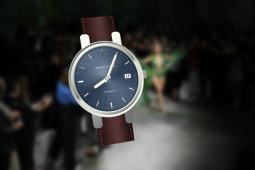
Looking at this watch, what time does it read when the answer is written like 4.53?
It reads 8.05
